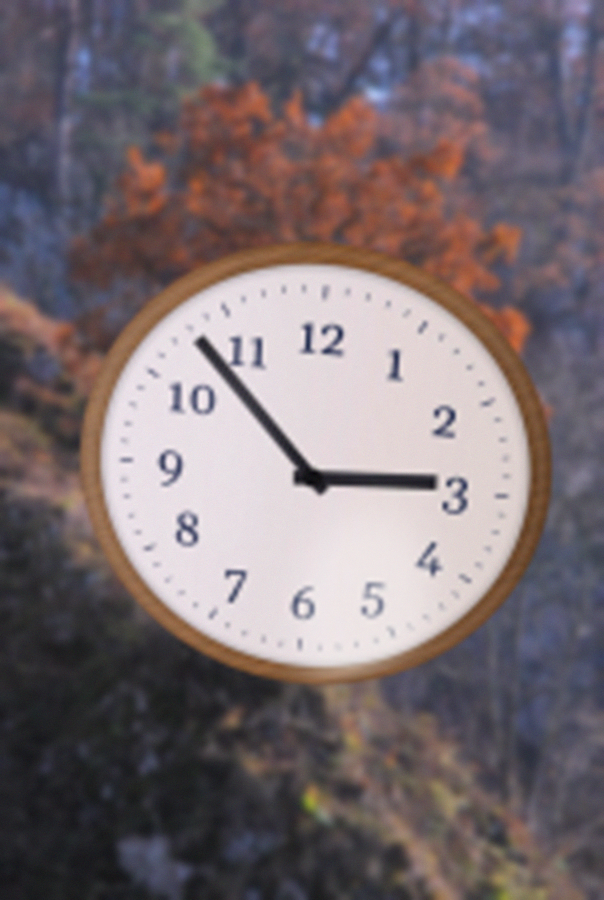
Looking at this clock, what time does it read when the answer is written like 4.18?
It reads 2.53
